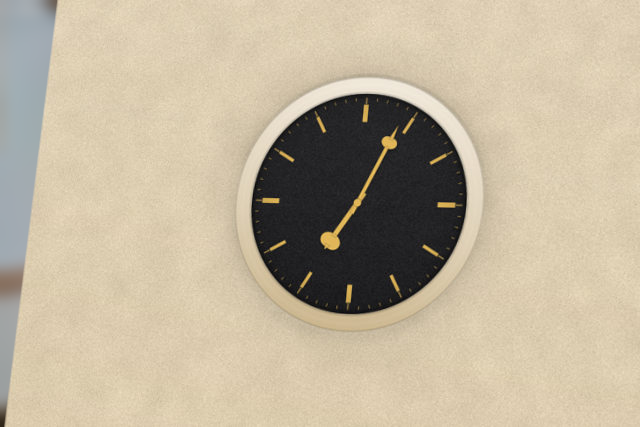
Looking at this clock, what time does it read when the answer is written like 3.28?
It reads 7.04
